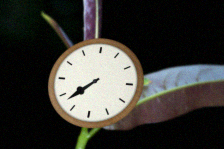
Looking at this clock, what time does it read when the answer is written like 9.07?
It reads 7.38
